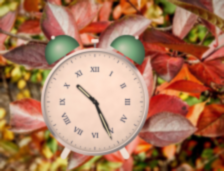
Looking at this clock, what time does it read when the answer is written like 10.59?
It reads 10.26
